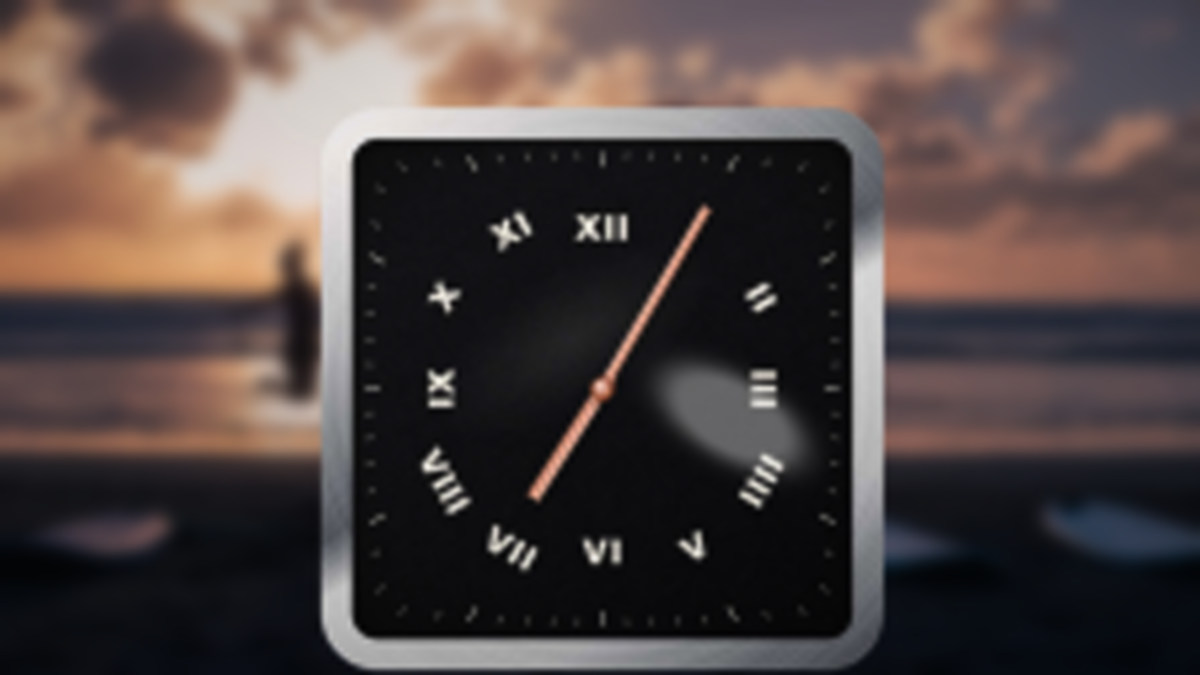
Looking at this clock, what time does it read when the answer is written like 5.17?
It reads 7.05
